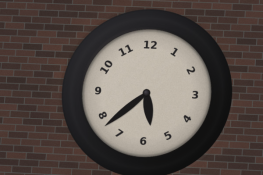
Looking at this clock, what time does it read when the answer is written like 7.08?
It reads 5.38
